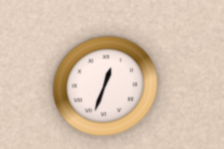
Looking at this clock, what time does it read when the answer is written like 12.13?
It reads 12.33
